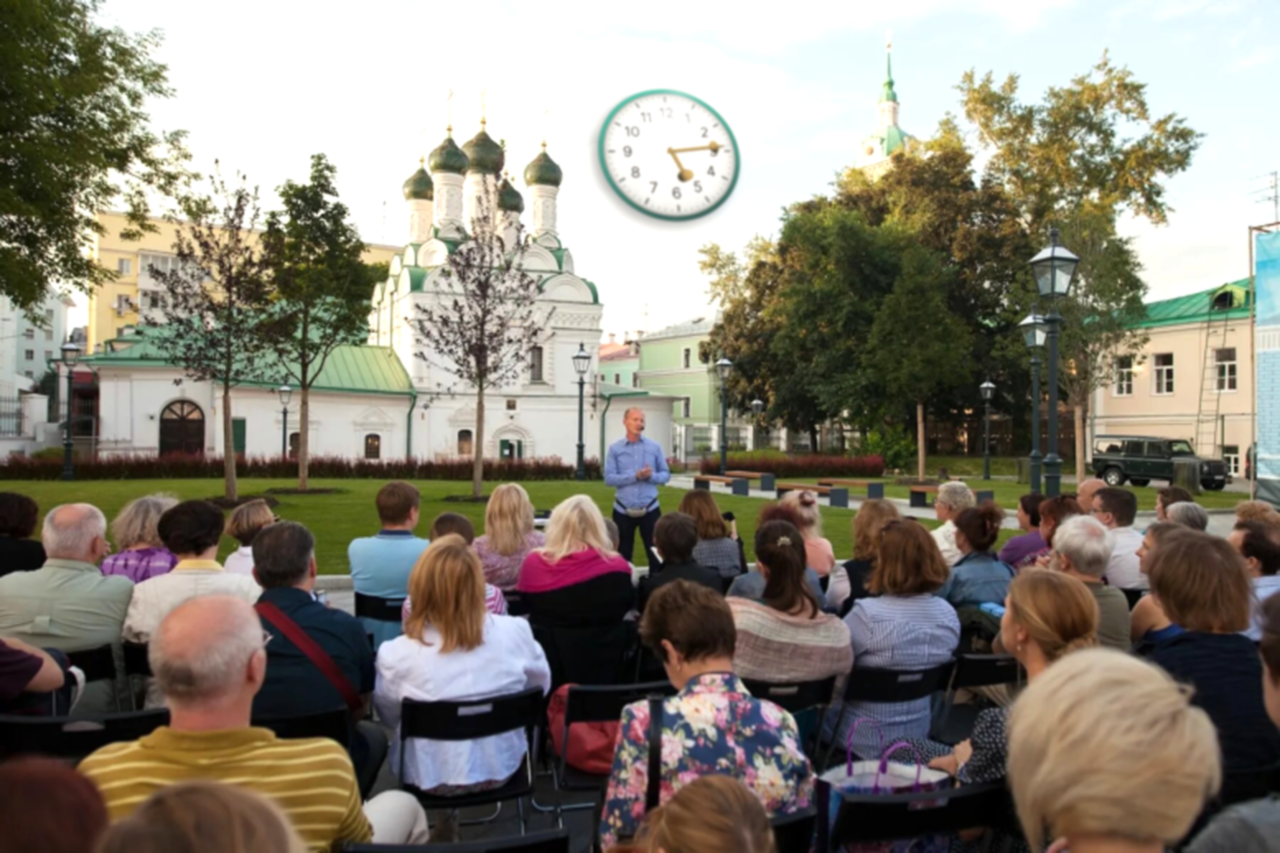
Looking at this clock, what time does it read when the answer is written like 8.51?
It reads 5.14
